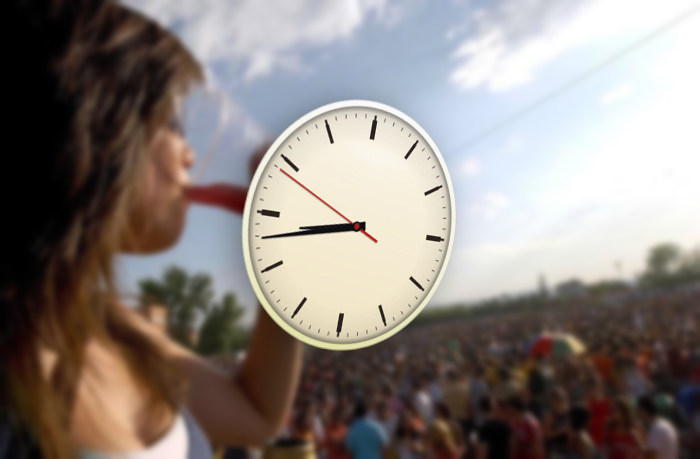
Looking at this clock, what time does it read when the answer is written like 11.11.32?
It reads 8.42.49
